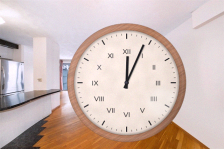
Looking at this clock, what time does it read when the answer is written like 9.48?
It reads 12.04
